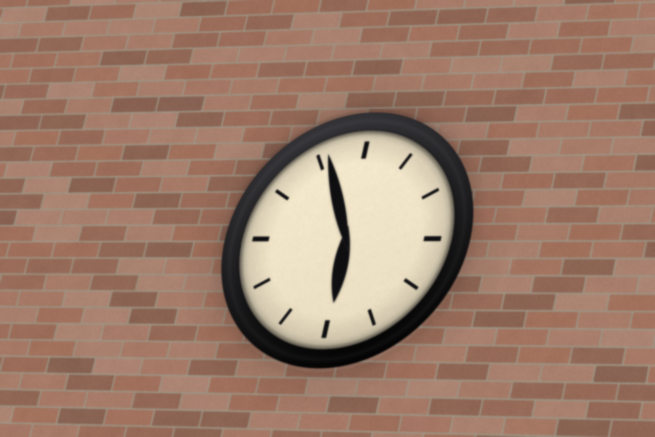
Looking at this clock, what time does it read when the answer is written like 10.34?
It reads 5.56
